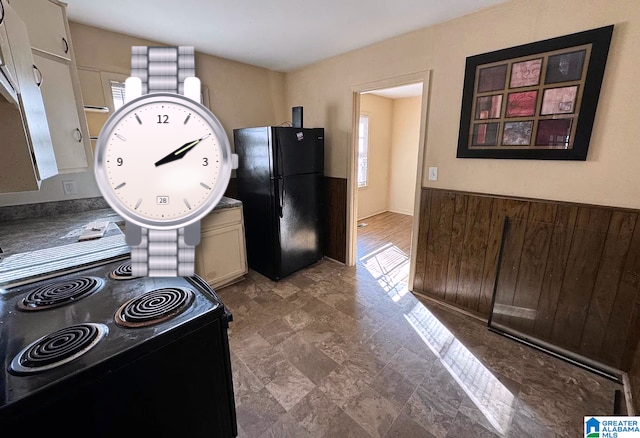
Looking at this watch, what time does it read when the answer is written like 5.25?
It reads 2.10
